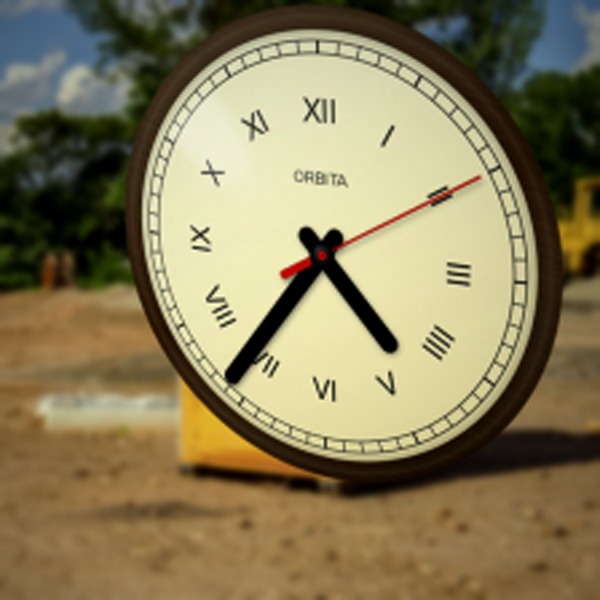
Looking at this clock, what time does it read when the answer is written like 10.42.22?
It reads 4.36.10
